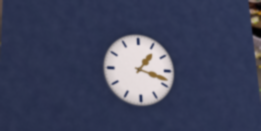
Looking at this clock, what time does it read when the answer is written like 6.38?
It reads 1.18
